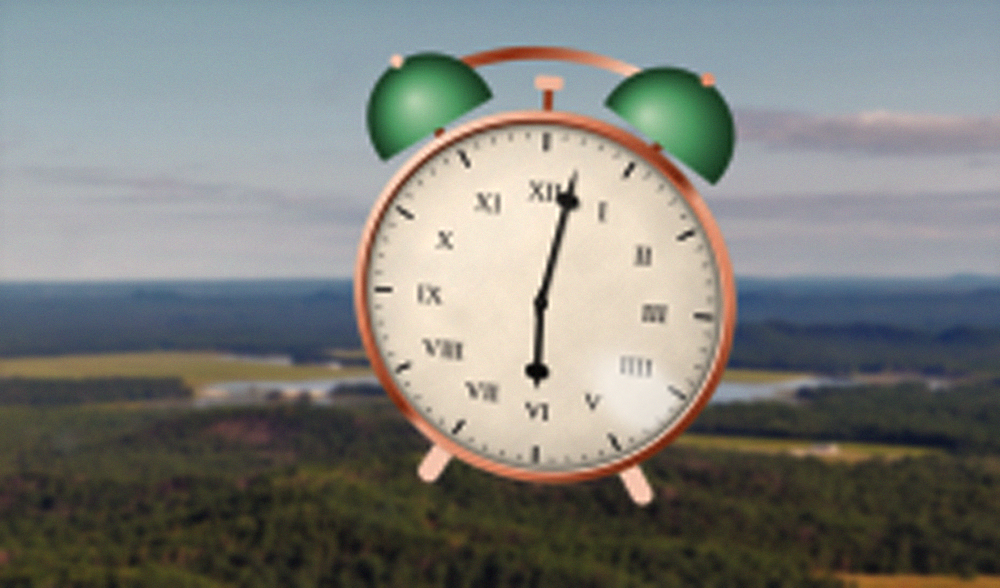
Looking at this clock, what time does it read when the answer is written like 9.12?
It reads 6.02
